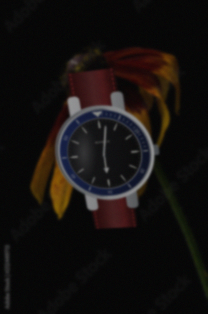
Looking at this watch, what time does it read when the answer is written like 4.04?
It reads 6.02
